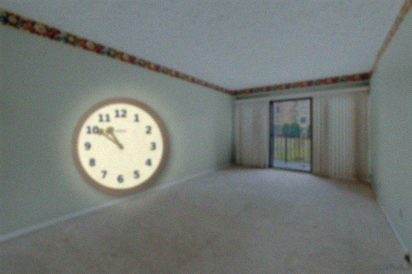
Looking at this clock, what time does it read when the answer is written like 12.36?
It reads 10.51
